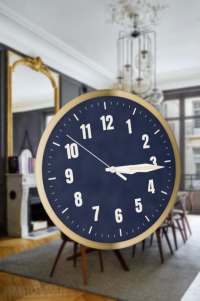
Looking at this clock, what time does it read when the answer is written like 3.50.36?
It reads 3.15.52
